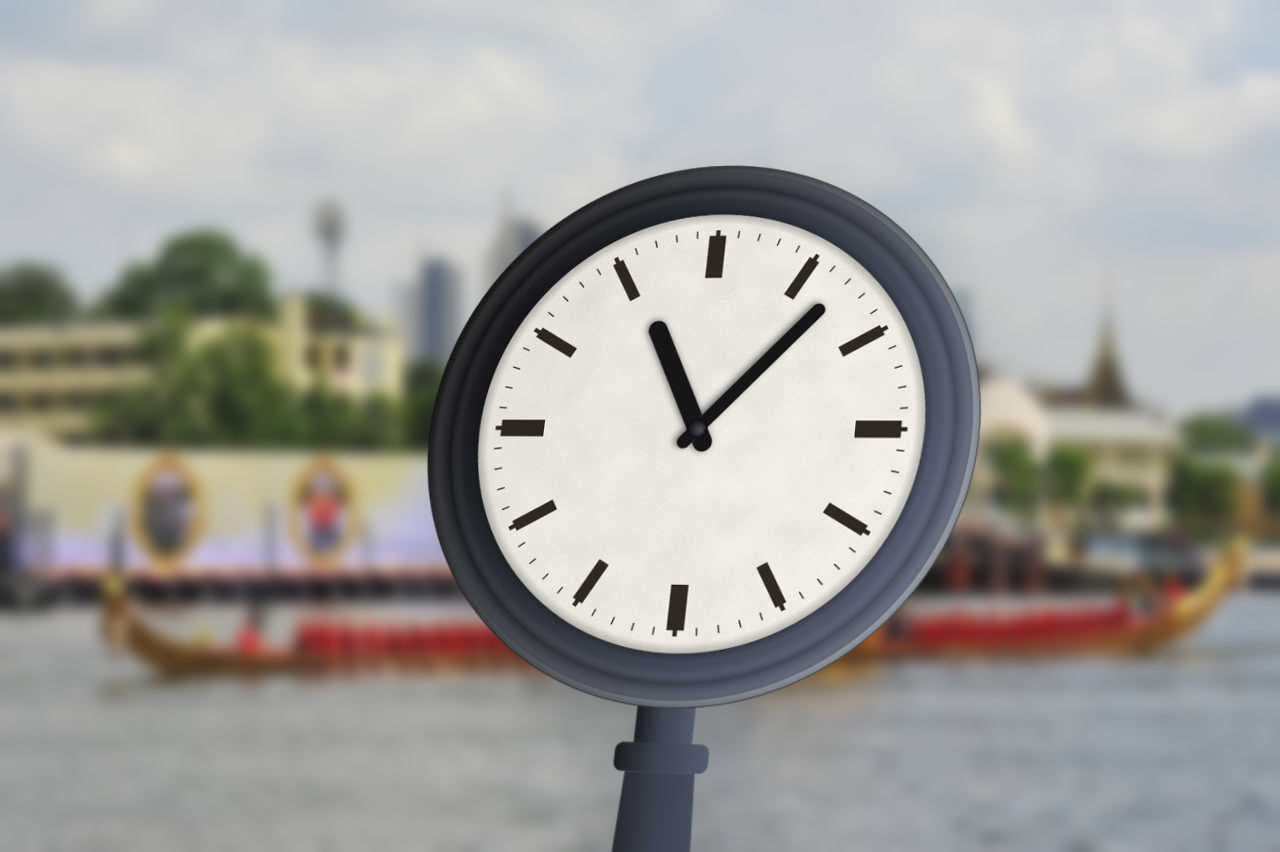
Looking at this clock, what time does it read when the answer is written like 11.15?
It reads 11.07
